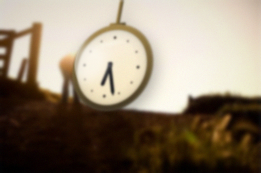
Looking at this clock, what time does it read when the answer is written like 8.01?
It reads 6.27
